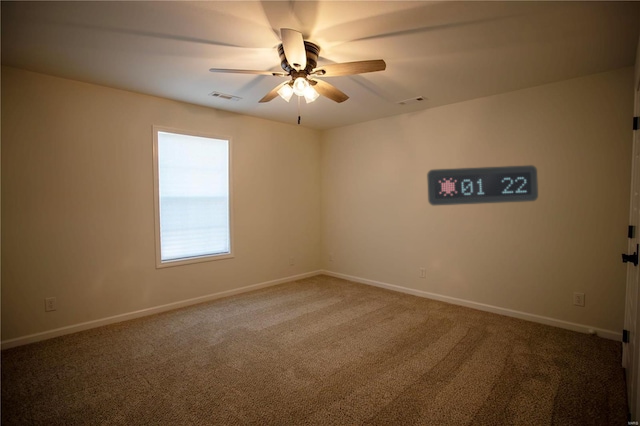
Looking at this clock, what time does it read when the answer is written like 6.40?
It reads 1.22
